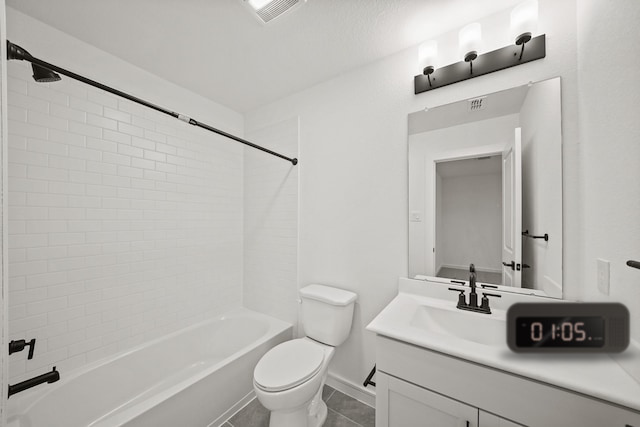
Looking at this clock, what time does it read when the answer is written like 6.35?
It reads 1.05
